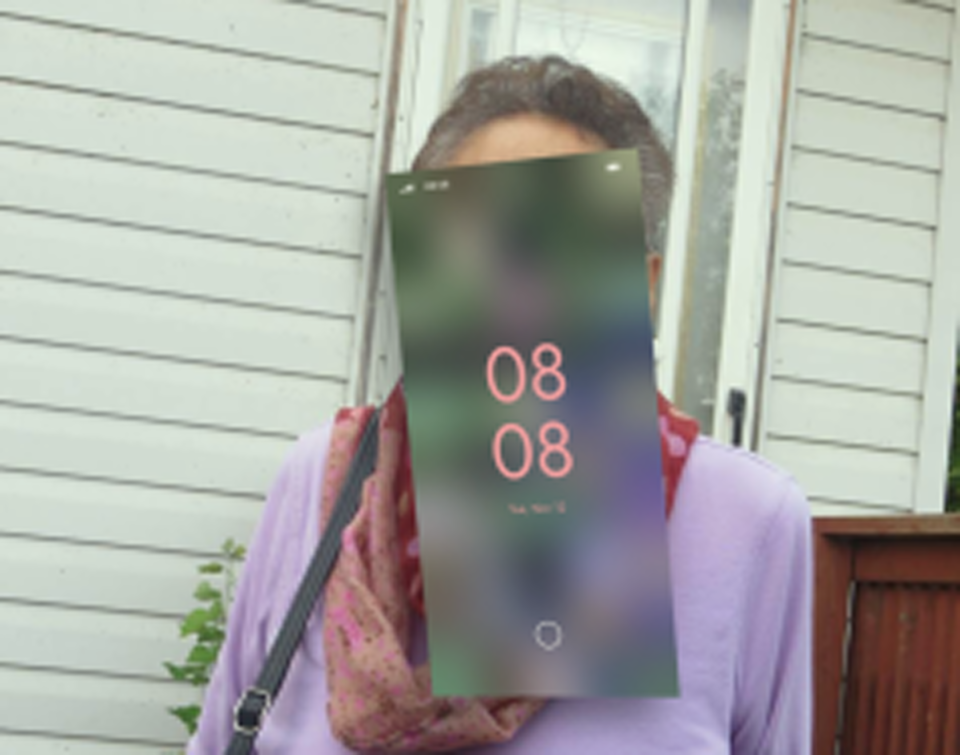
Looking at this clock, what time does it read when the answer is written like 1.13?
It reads 8.08
